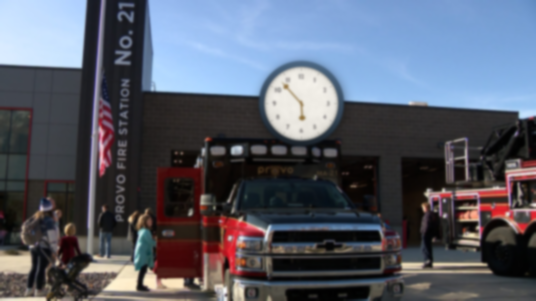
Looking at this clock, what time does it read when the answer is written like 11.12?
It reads 5.53
